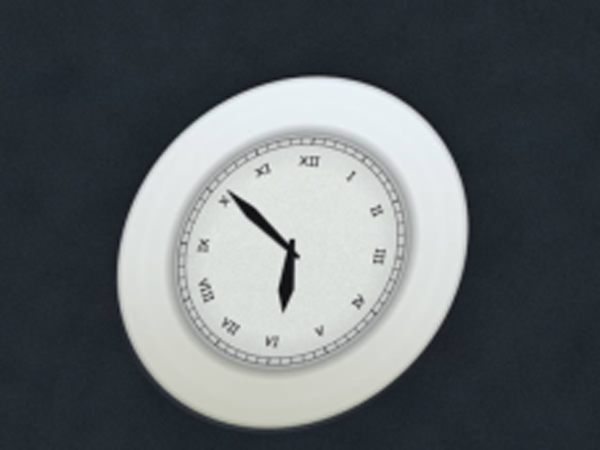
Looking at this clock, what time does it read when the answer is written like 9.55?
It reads 5.51
